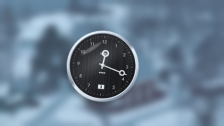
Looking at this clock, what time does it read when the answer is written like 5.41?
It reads 12.18
